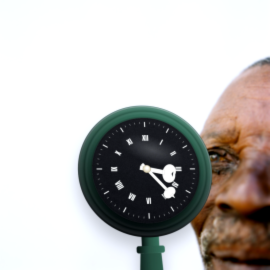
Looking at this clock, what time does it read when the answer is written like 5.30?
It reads 3.23
